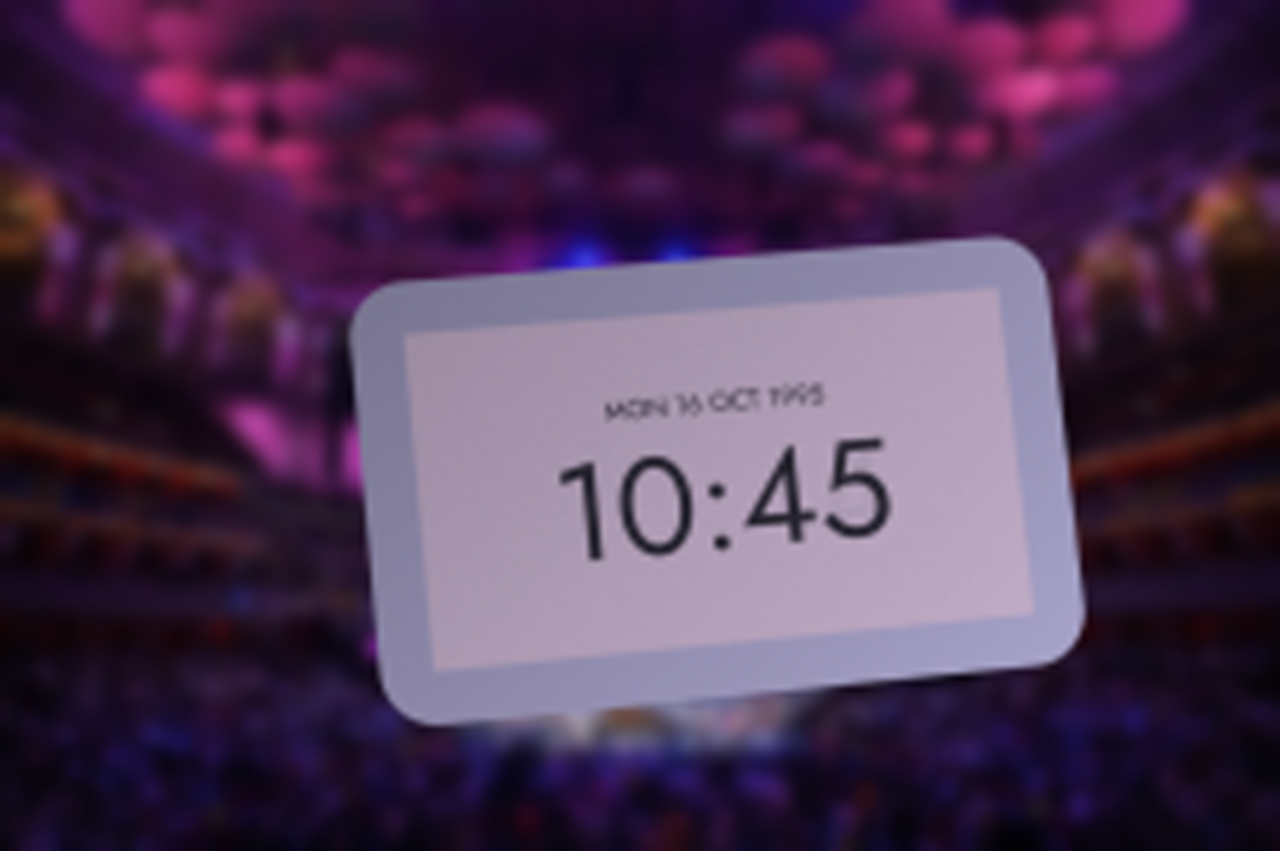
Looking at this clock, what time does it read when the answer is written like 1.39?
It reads 10.45
